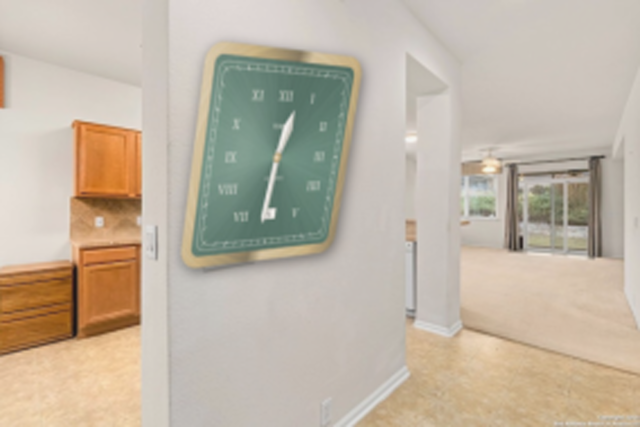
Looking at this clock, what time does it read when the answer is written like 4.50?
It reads 12.31
